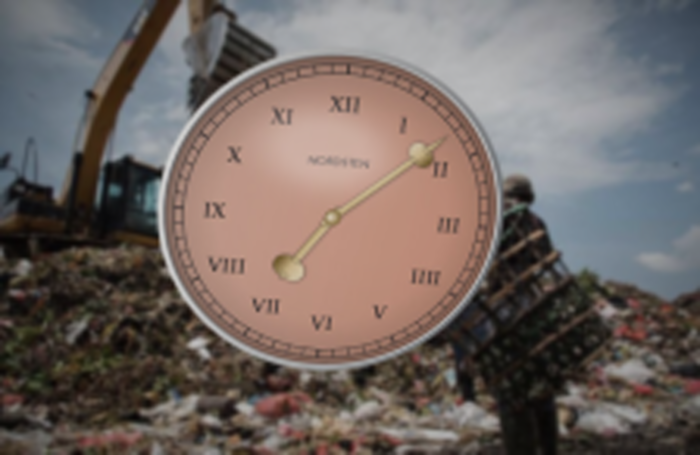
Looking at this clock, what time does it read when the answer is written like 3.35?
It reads 7.08
